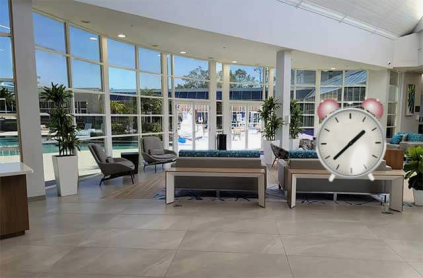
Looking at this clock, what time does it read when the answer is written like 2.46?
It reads 1.38
